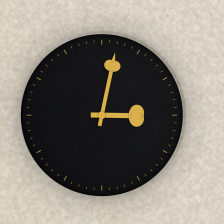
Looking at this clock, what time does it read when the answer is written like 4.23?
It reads 3.02
